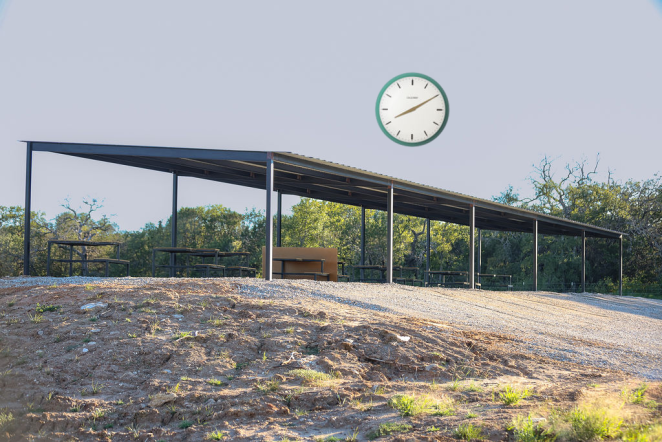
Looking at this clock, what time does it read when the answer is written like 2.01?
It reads 8.10
